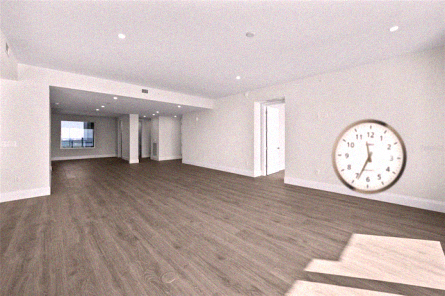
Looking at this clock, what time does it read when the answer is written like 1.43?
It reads 11.34
